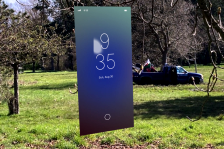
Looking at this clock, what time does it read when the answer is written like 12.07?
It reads 9.35
